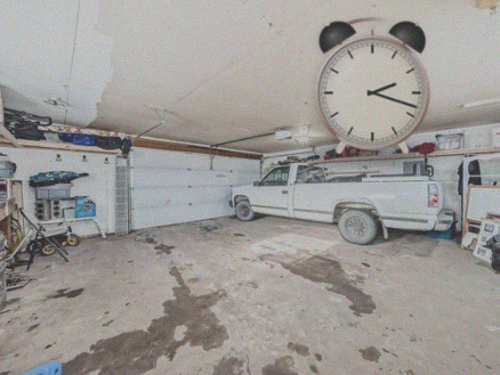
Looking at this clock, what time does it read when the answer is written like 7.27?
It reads 2.18
